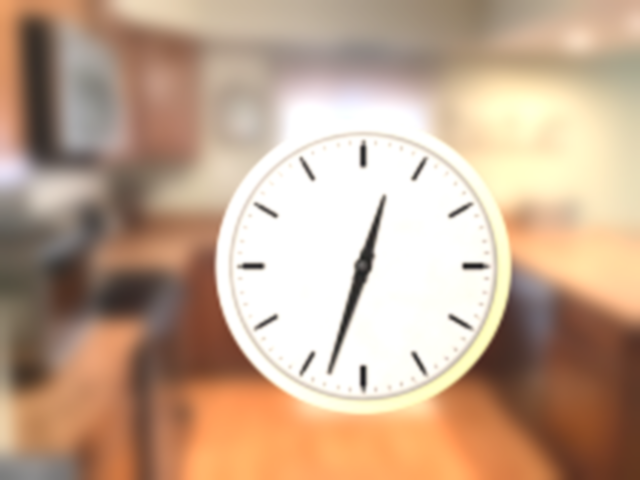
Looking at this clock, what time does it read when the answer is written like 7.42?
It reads 12.33
